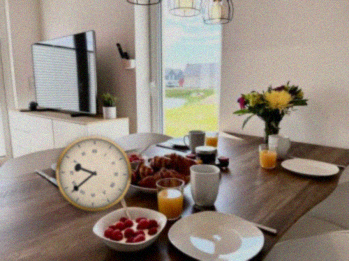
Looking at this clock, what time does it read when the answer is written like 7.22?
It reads 9.38
